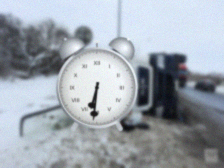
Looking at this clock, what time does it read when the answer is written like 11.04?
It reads 6.31
